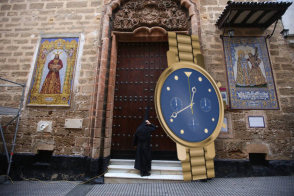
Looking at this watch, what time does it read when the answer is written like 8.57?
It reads 12.41
